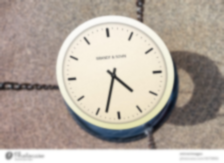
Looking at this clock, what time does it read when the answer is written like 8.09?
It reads 4.33
